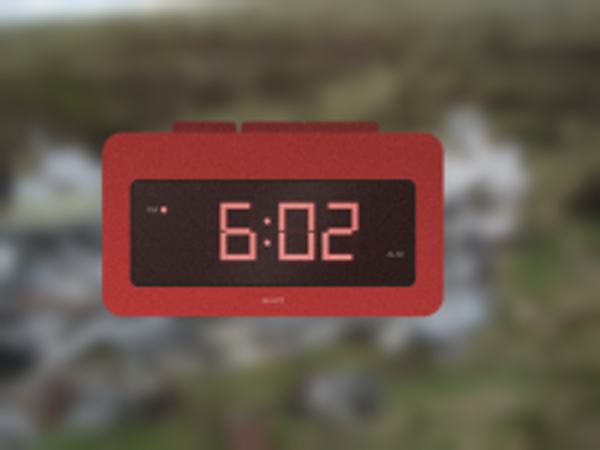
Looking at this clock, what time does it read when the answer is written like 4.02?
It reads 6.02
